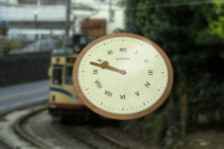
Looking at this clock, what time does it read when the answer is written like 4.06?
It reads 9.48
